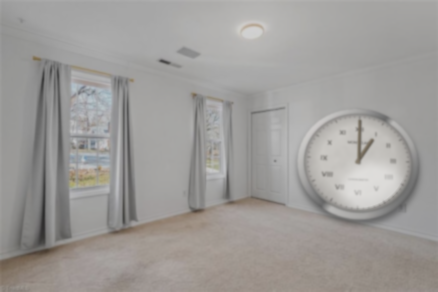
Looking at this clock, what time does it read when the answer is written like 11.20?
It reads 1.00
